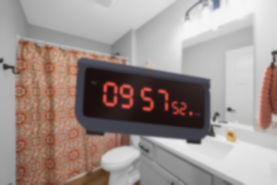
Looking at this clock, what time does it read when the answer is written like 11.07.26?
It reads 9.57.52
